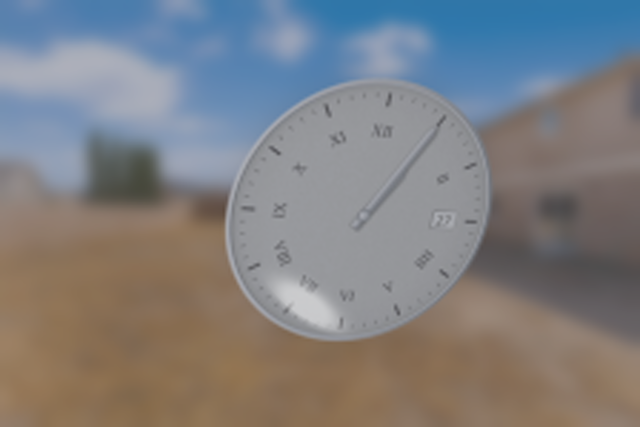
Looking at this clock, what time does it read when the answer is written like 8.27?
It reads 1.05
